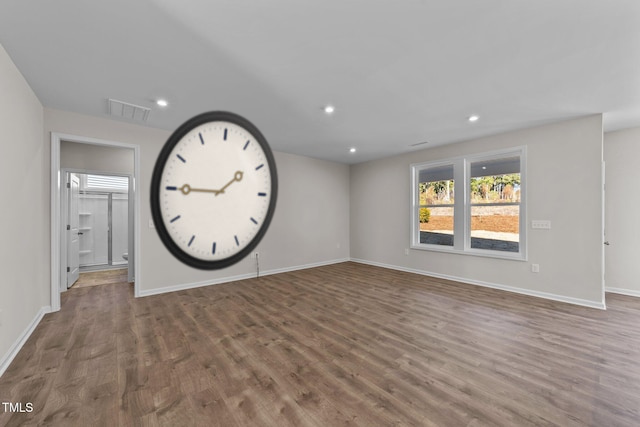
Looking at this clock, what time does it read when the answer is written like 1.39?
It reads 1.45
